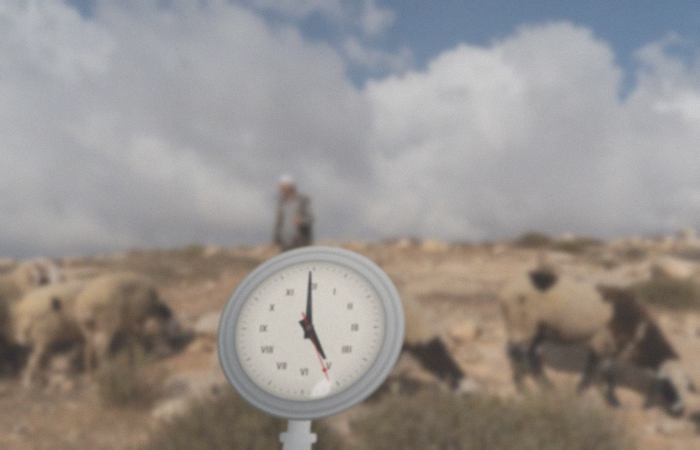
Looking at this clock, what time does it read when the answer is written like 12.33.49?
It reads 4.59.26
